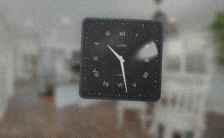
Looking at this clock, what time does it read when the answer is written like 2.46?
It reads 10.28
